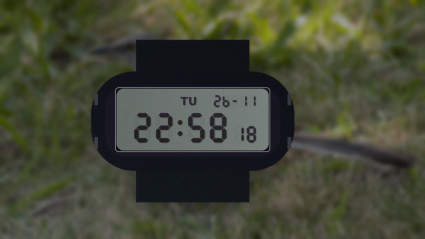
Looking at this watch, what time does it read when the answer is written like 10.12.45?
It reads 22.58.18
